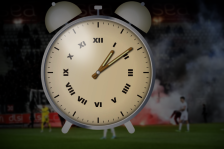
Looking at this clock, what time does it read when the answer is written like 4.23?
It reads 1.09
